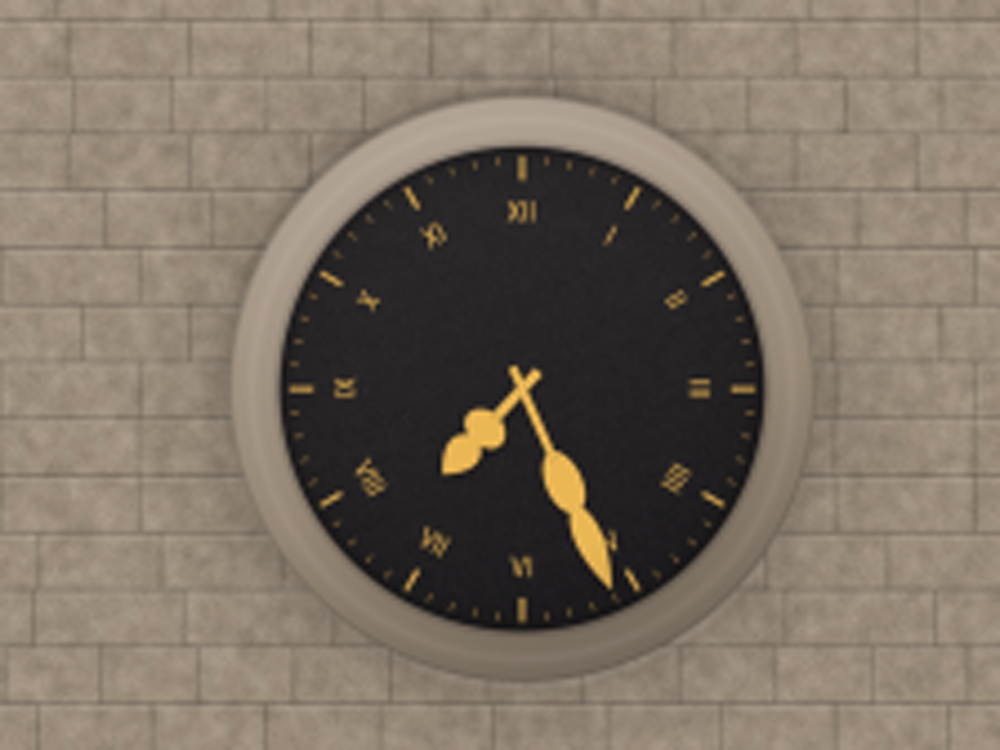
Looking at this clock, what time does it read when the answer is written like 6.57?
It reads 7.26
